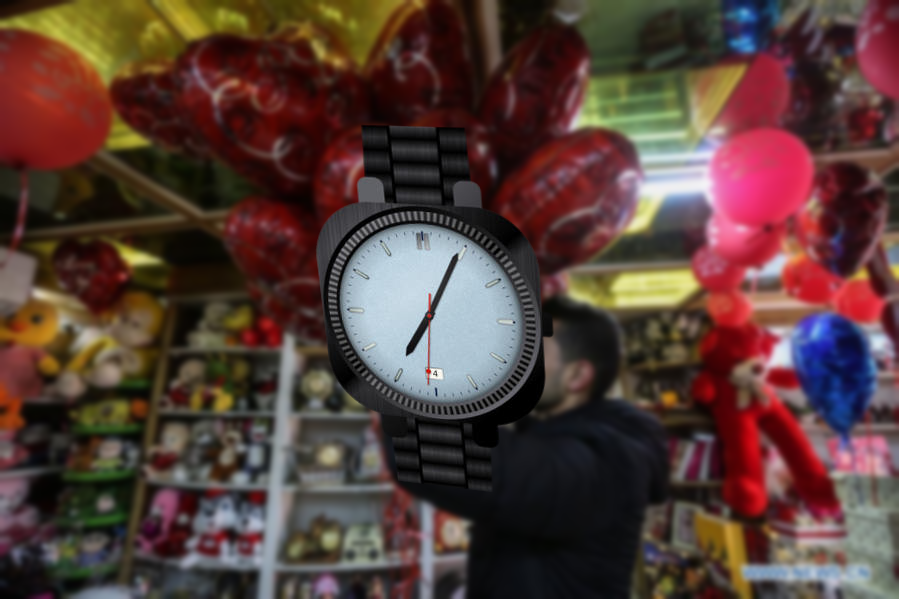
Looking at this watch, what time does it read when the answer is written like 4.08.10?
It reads 7.04.31
